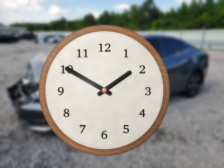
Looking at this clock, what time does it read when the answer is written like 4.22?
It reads 1.50
